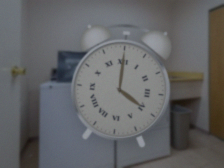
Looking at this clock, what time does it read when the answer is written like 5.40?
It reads 4.00
